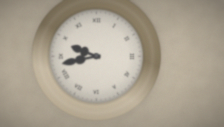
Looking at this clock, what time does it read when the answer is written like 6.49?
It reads 9.43
